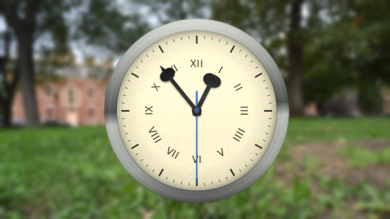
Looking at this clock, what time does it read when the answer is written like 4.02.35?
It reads 12.53.30
